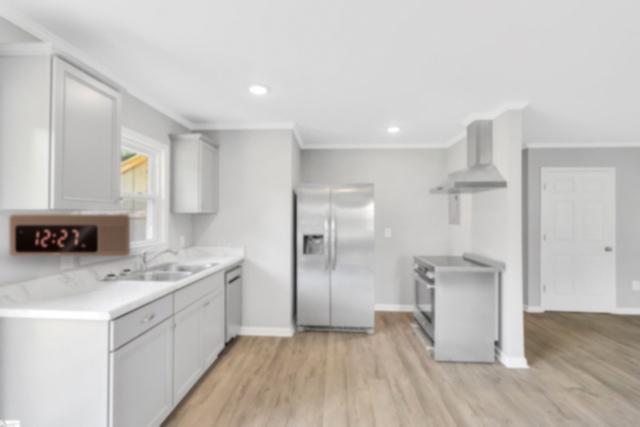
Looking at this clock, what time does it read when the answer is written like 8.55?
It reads 12.27
